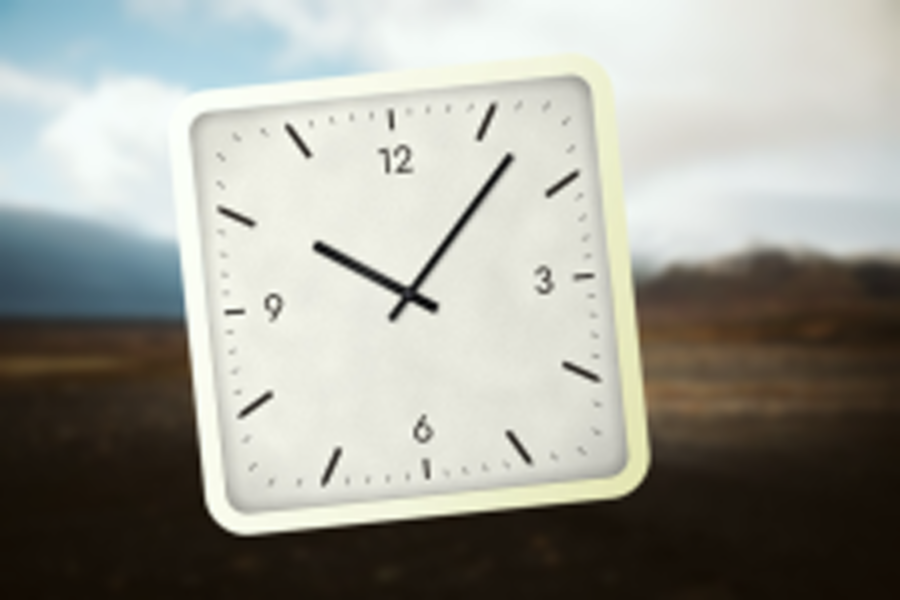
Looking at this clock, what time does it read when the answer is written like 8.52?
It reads 10.07
